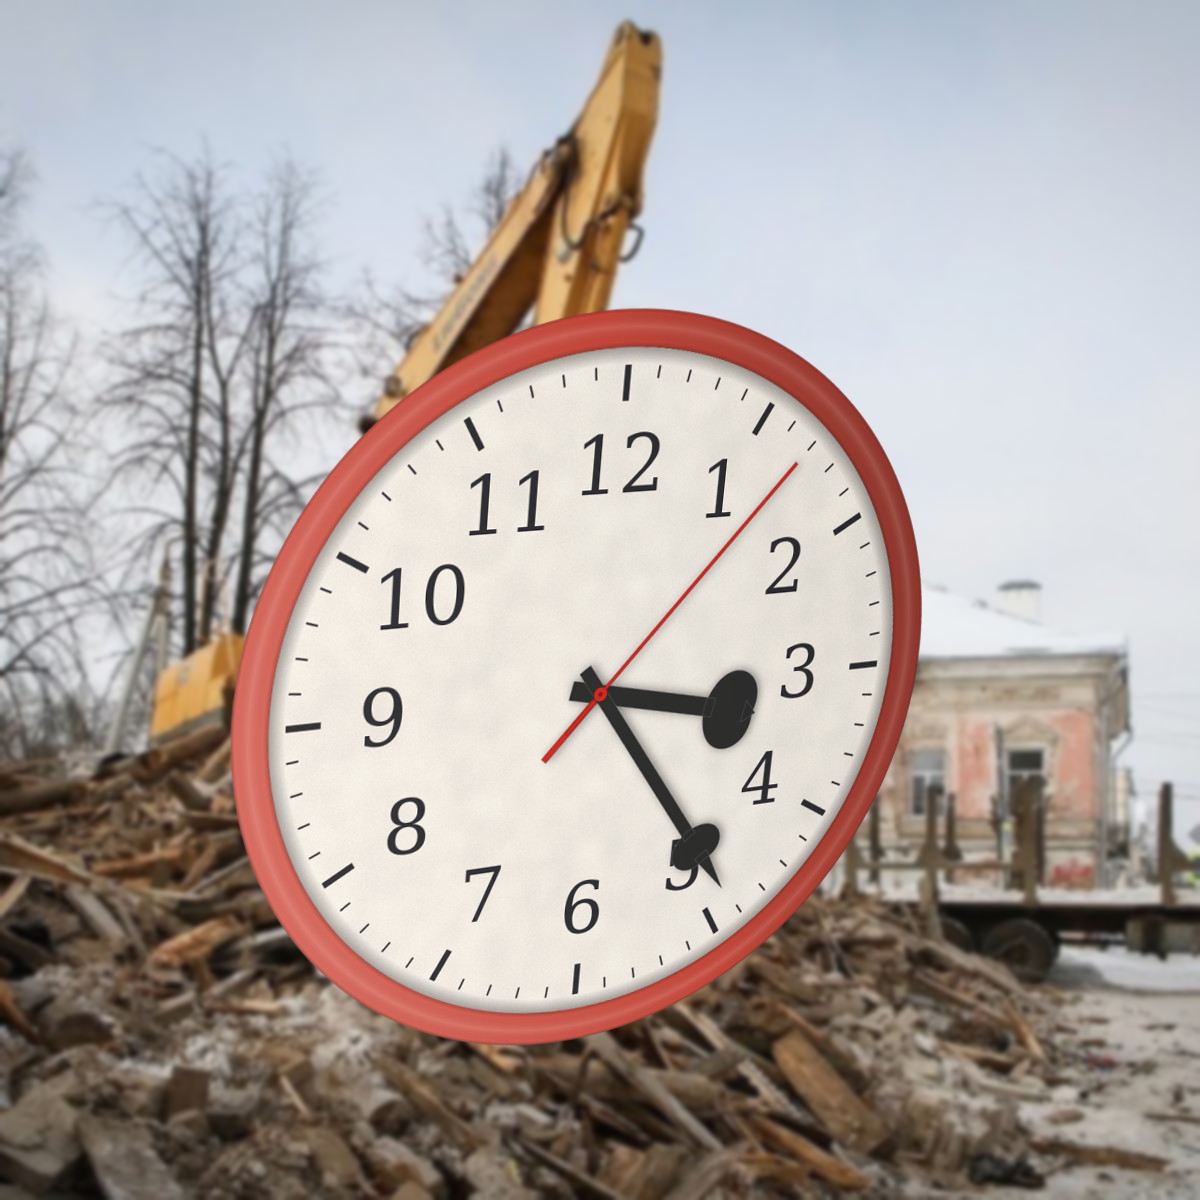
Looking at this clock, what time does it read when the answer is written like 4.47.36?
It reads 3.24.07
